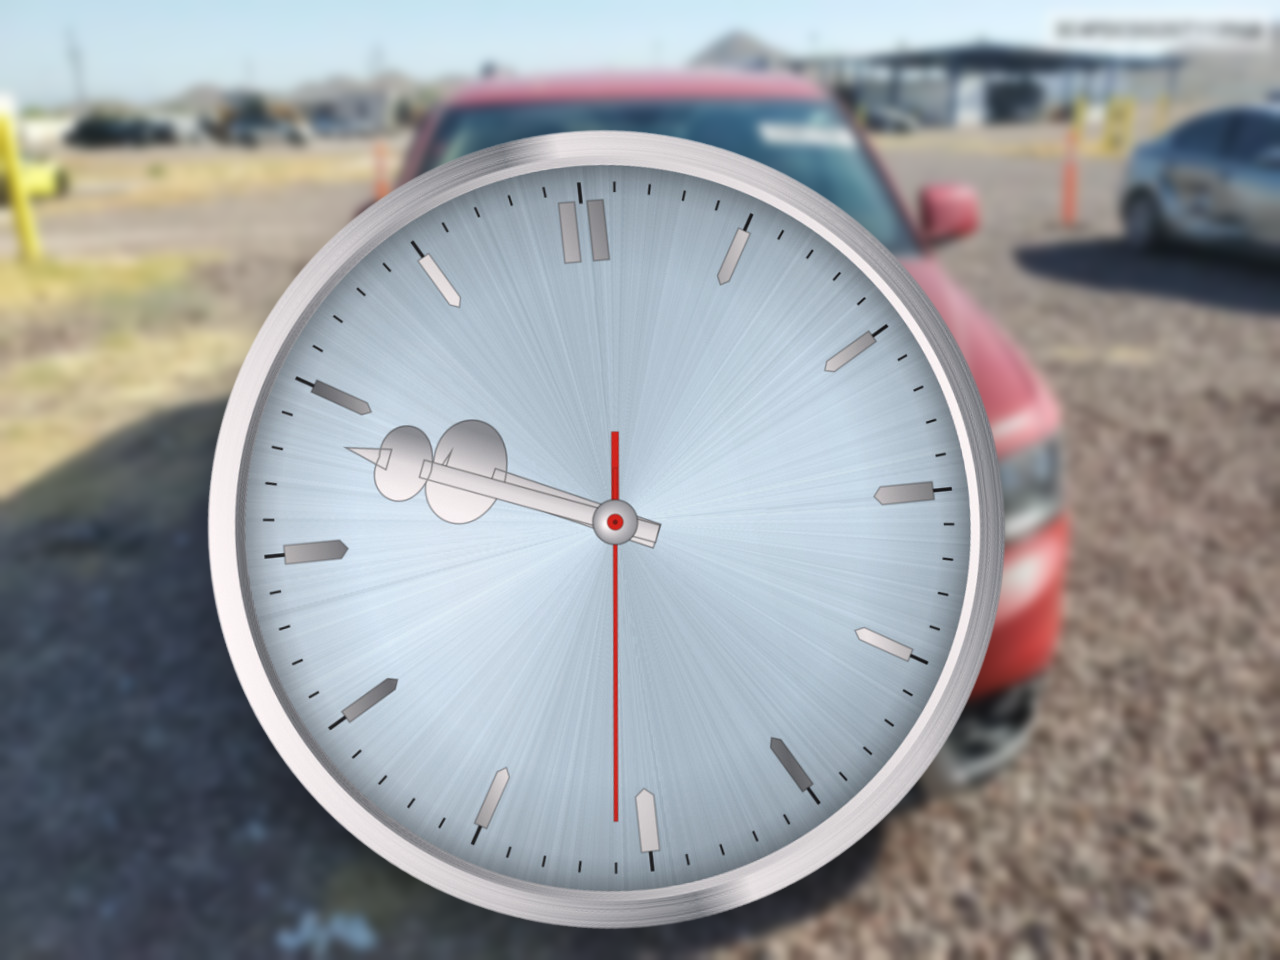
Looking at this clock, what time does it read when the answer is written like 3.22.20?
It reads 9.48.31
